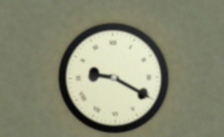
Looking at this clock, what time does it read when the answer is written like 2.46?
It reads 9.20
